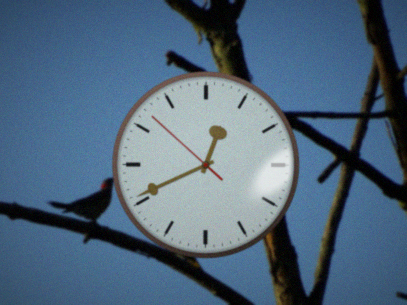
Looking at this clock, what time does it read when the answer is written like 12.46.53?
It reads 12.40.52
